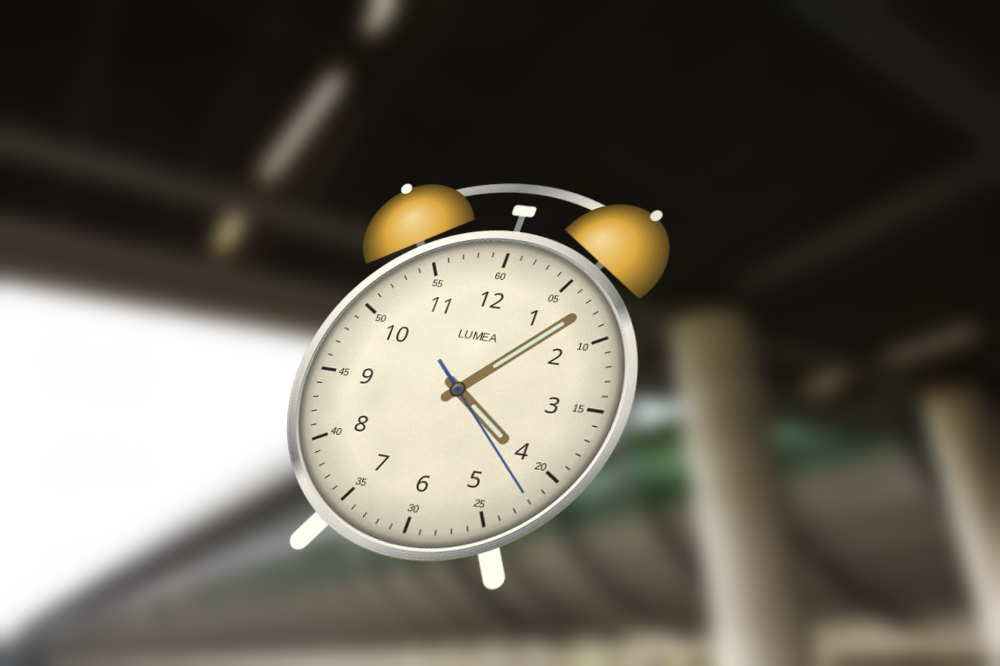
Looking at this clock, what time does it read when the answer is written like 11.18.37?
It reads 4.07.22
